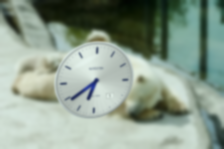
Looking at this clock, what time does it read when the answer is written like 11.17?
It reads 6.39
